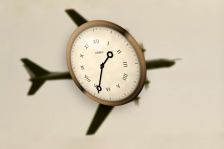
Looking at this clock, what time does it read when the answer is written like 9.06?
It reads 1.34
